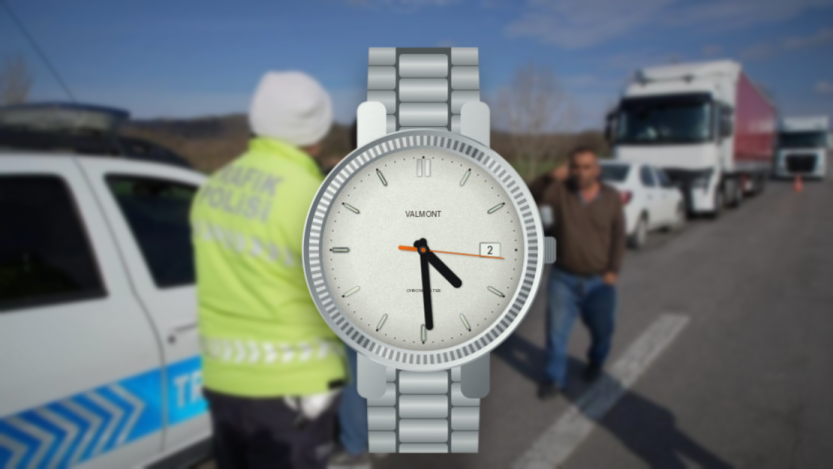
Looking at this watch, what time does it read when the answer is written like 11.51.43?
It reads 4.29.16
